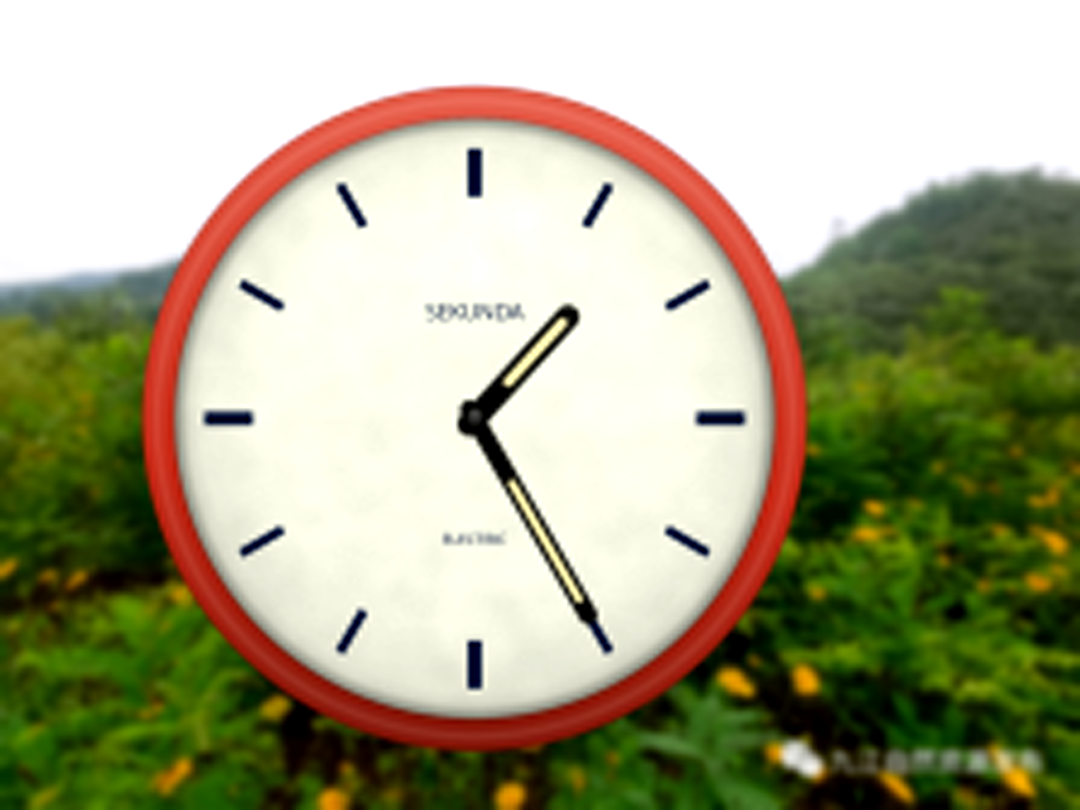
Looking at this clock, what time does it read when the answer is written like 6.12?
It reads 1.25
